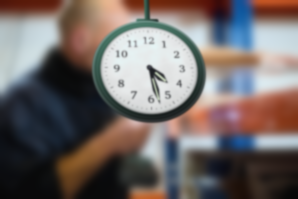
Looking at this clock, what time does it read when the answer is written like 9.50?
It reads 4.28
